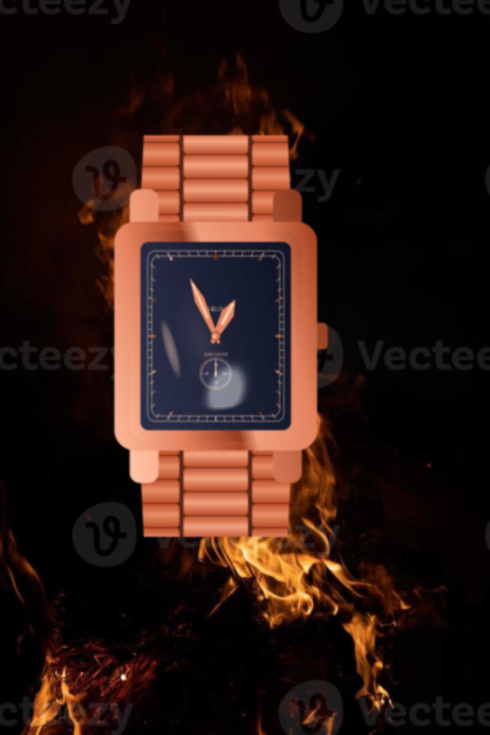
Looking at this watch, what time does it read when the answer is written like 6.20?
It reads 12.56
